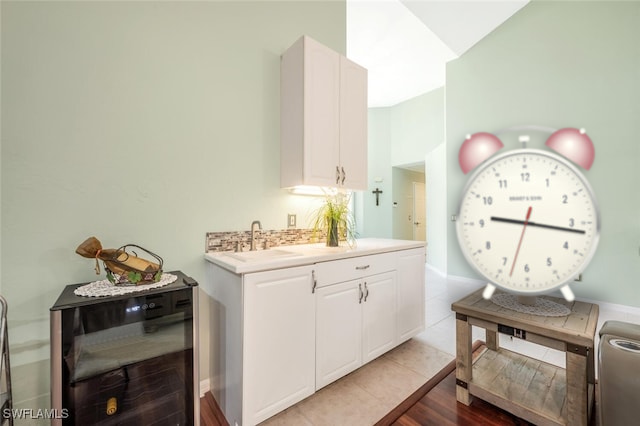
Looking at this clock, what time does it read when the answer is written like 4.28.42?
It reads 9.16.33
